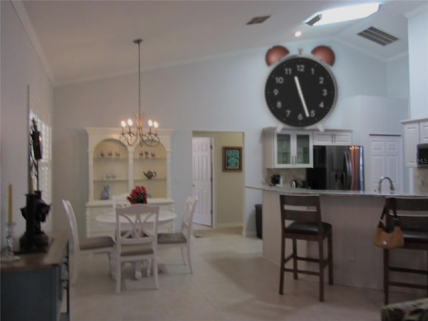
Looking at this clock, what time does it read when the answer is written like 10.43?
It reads 11.27
